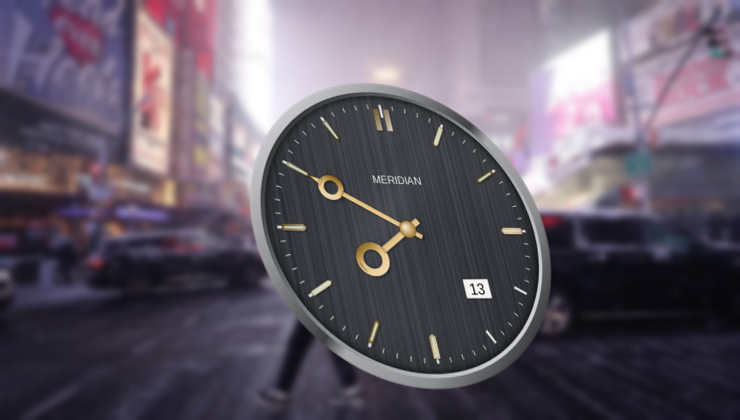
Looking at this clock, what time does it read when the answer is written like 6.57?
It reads 7.50
